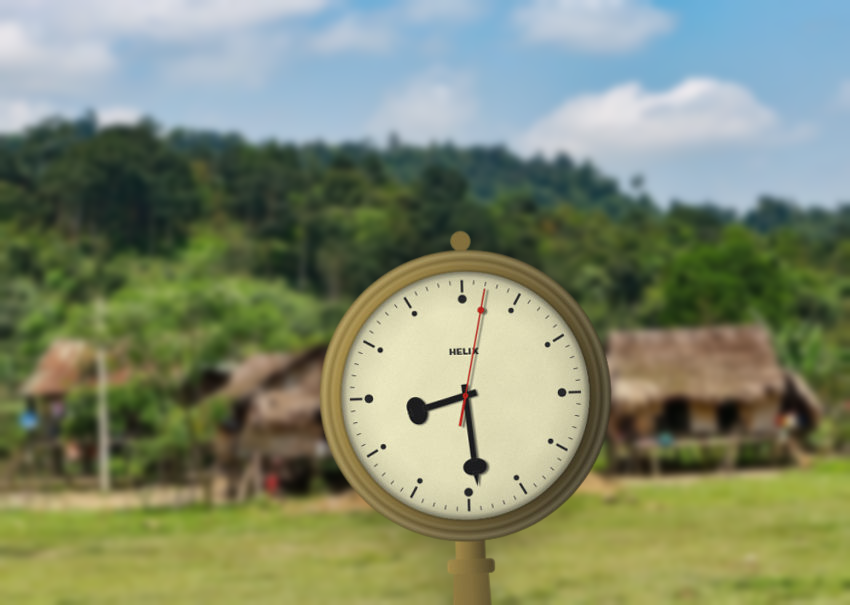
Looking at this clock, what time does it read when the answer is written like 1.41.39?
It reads 8.29.02
